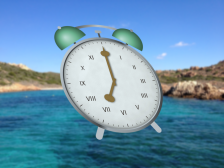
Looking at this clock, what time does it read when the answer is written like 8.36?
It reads 7.00
